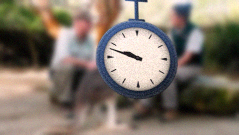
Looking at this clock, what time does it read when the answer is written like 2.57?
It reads 9.48
